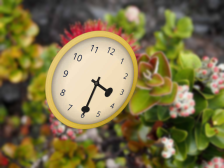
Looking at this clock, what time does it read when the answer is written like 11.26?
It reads 3.30
